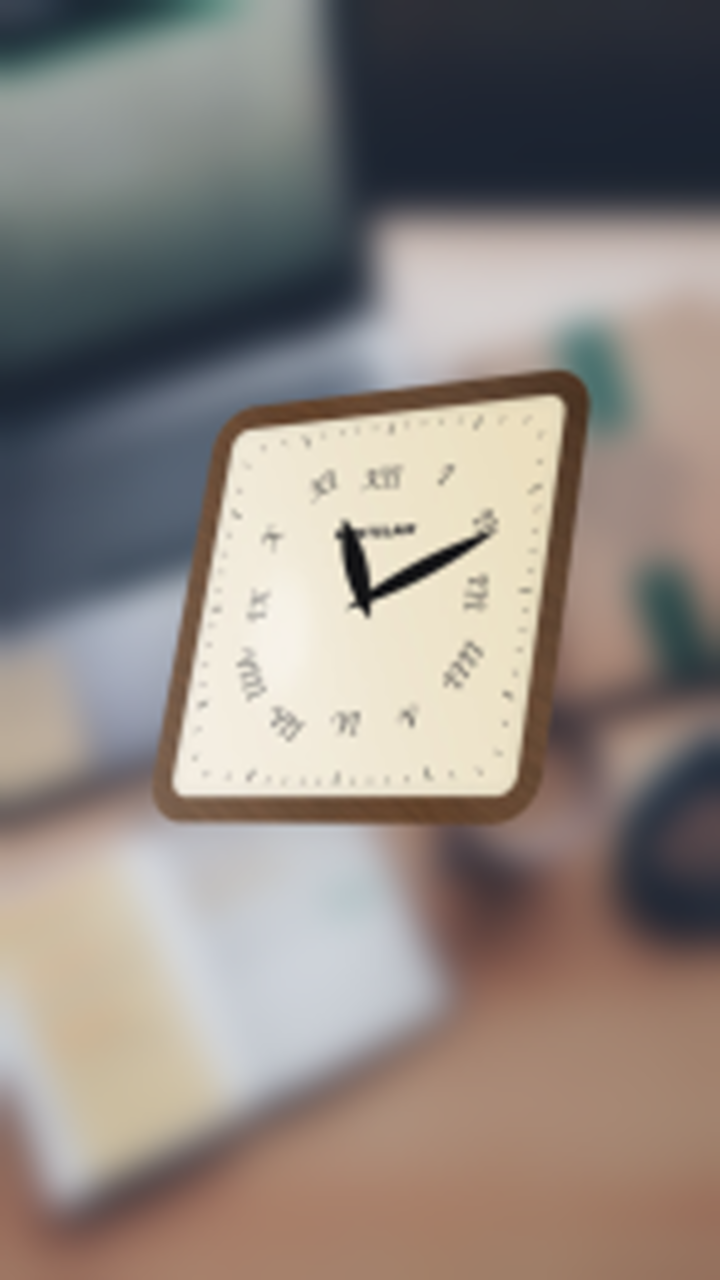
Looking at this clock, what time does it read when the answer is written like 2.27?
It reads 11.11
